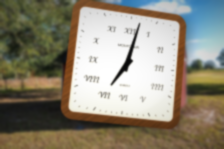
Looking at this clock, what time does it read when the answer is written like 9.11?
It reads 7.02
